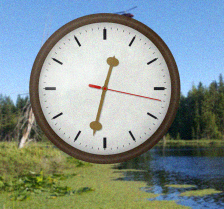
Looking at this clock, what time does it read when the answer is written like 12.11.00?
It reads 12.32.17
